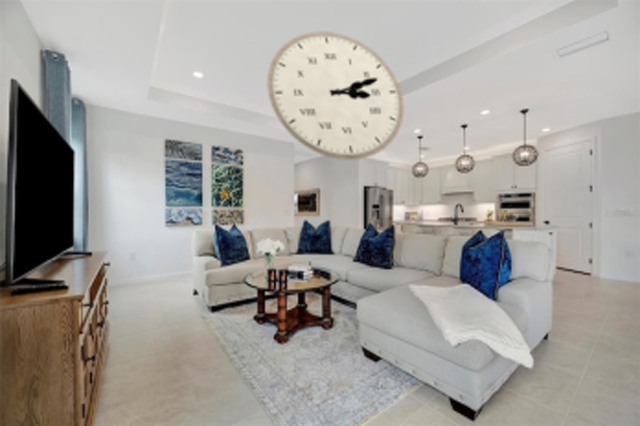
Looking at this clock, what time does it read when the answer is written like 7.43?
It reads 3.12
